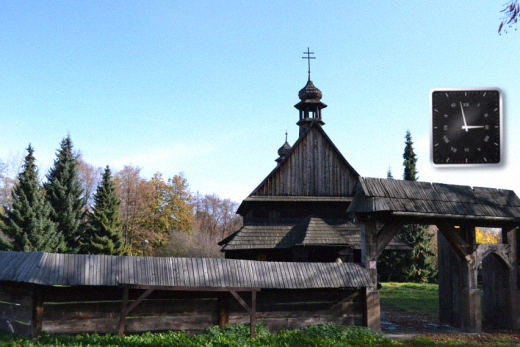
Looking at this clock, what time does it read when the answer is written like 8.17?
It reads 2.58
